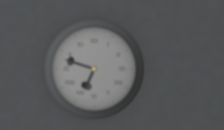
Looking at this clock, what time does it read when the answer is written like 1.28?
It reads 6.48
